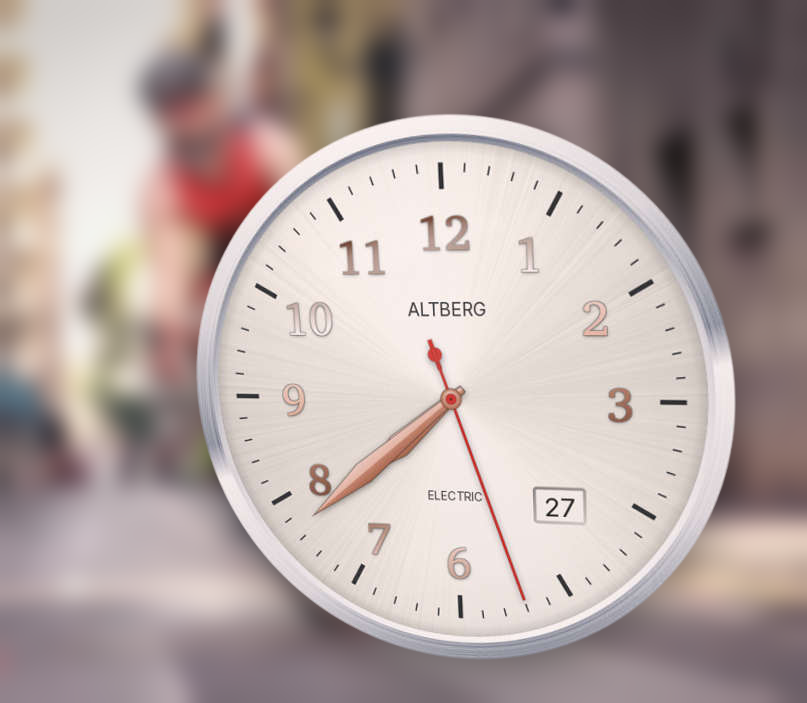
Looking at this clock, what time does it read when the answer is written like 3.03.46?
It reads 7.38.27
